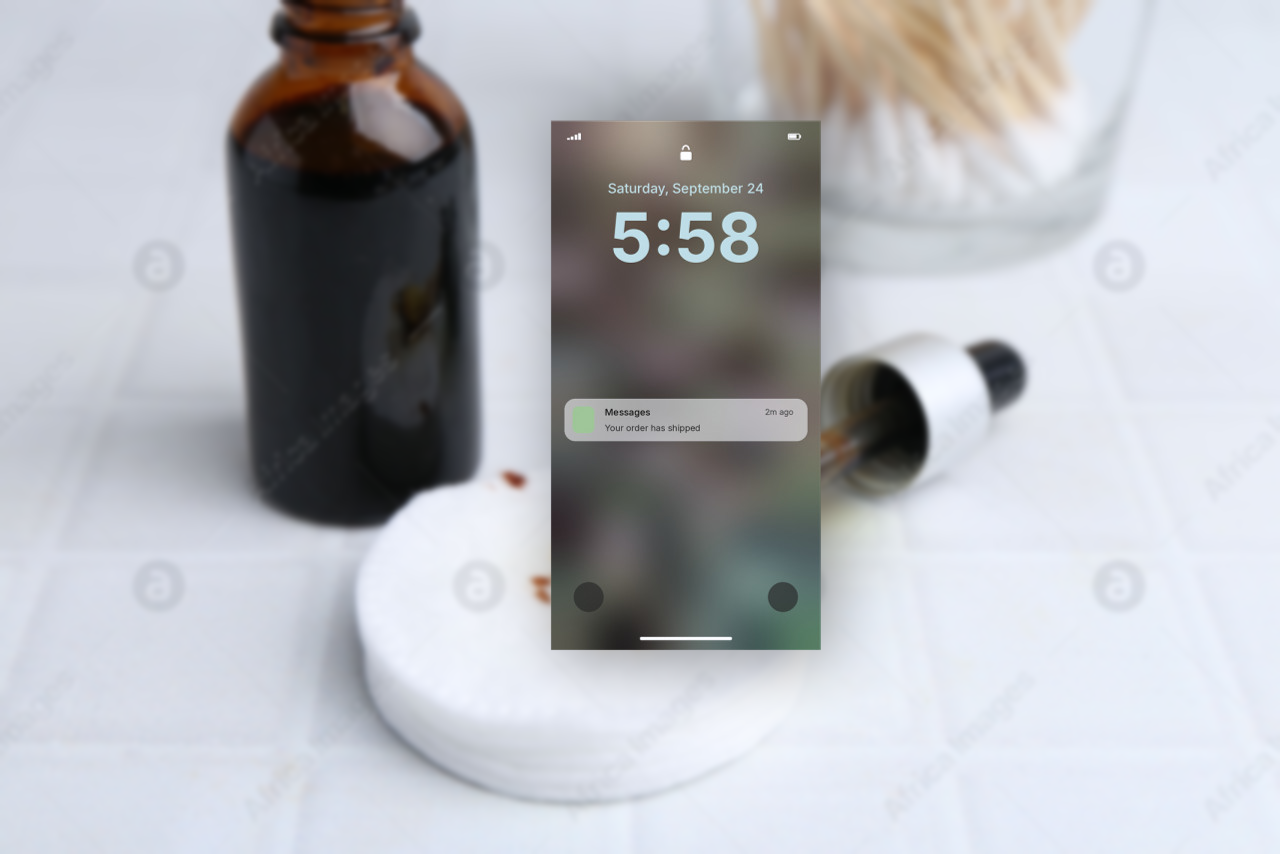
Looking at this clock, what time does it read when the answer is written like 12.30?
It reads 5.58
